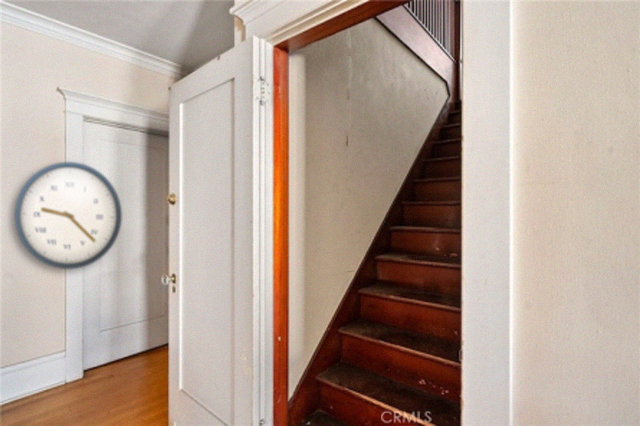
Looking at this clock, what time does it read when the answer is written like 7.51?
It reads 9.22
